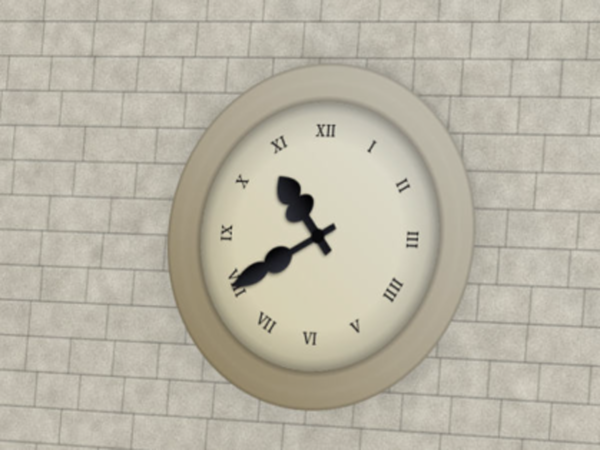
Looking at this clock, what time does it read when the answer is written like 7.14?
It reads 10.40
